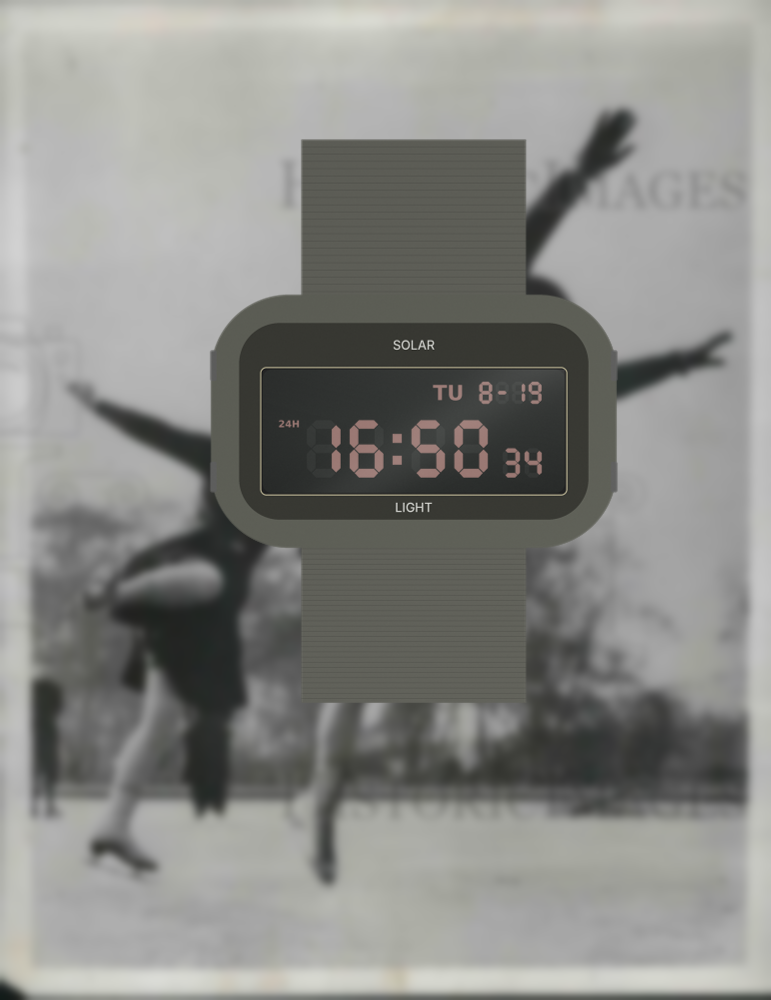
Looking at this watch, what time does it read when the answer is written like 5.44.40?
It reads 16.50.34
